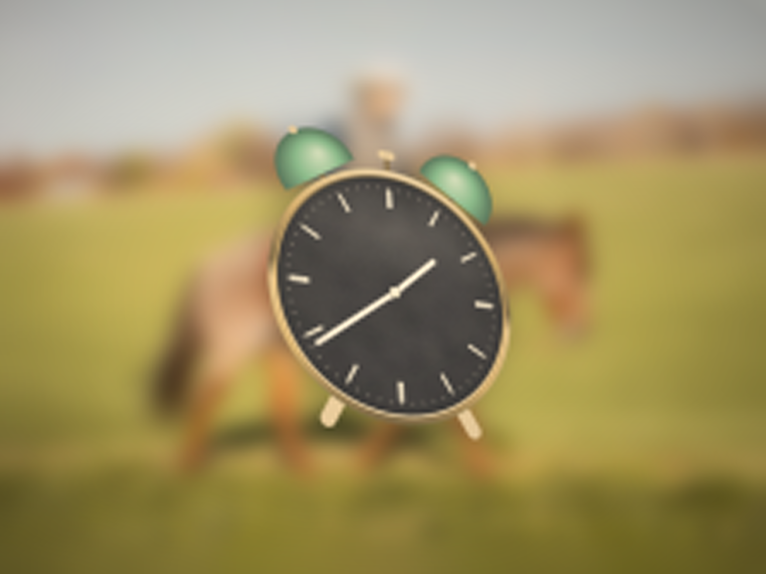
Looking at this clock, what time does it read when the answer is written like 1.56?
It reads 1.39
